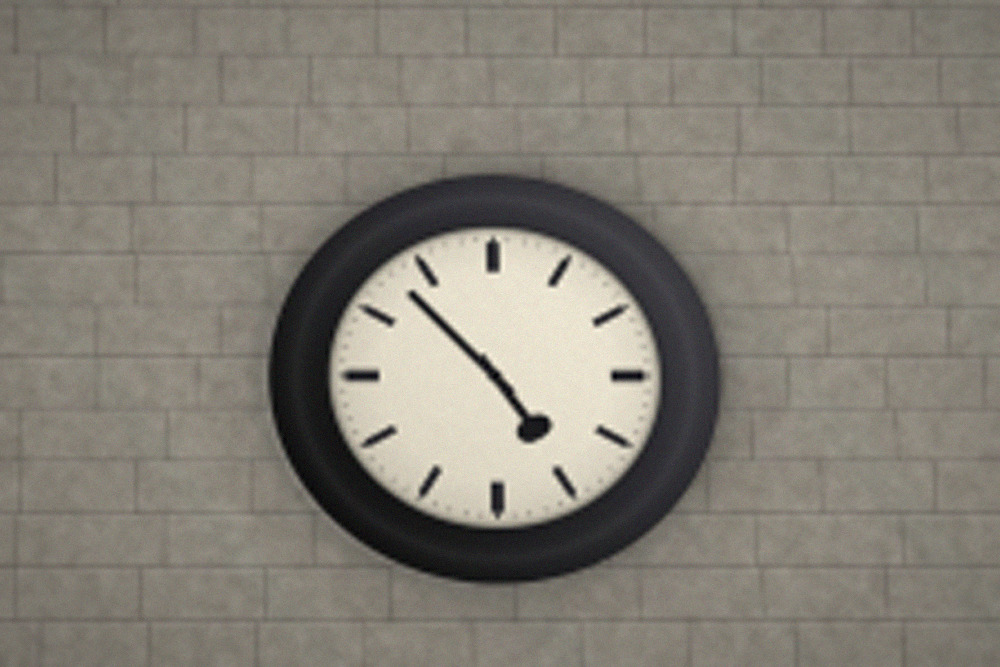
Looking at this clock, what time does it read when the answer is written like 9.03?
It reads 4.53
